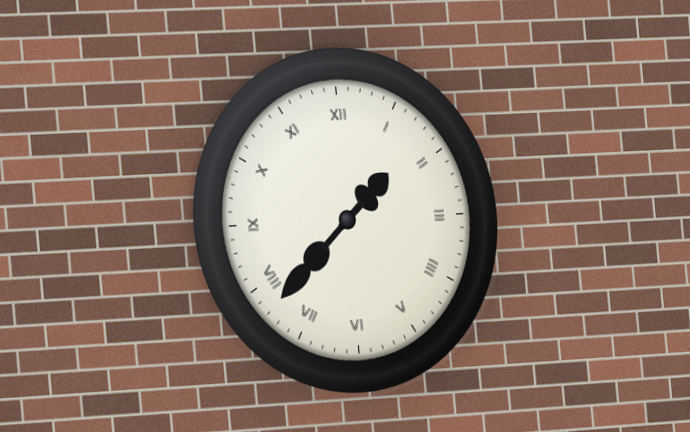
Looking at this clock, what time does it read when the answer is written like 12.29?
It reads 1.38
